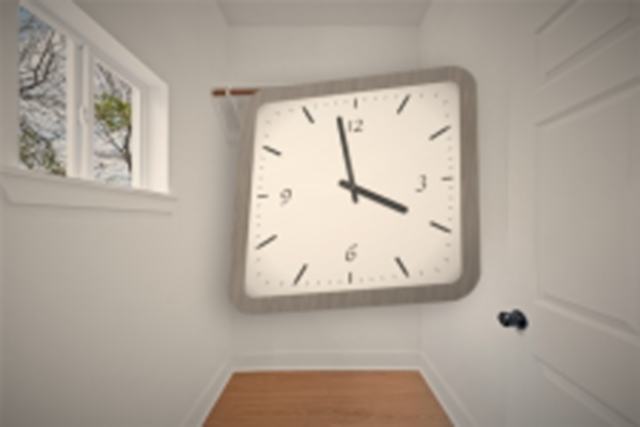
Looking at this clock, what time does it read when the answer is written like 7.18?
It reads 3.58
